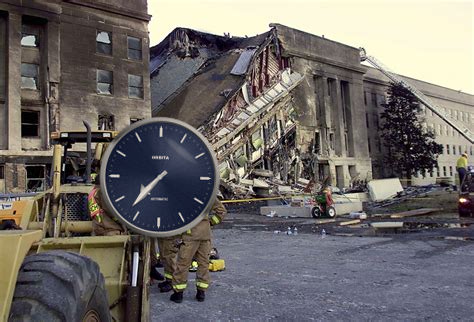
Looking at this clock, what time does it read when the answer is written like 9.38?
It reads 7.37
